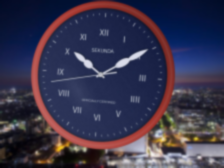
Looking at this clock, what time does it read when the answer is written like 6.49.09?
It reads 10.09.43
